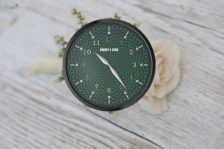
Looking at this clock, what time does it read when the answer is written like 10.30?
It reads 10.24
